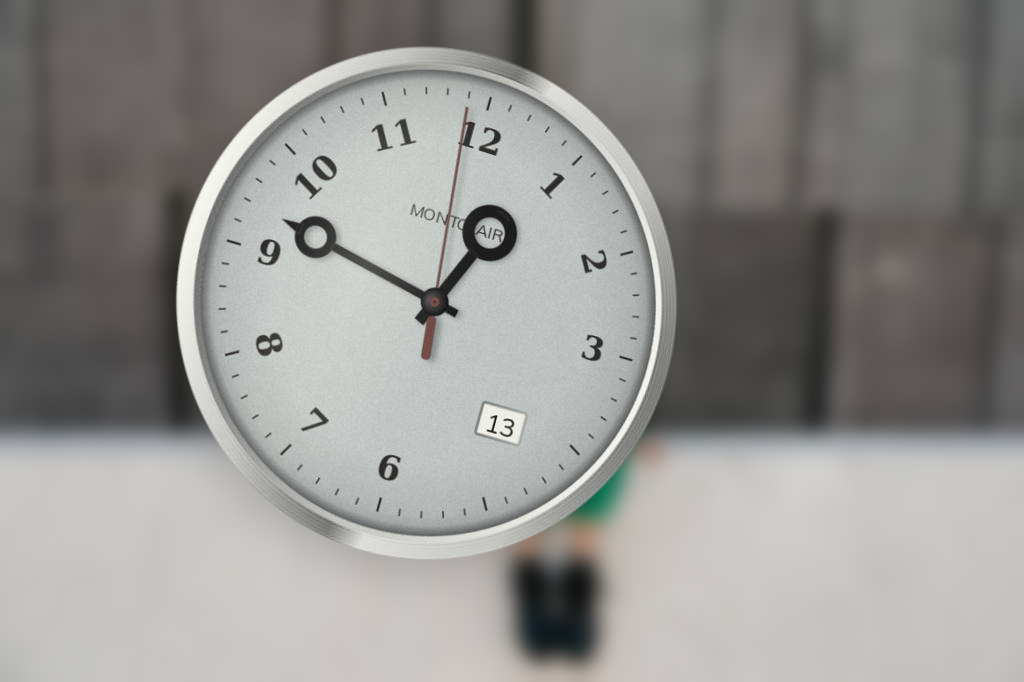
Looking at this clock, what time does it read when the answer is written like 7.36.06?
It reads 12.46.59
